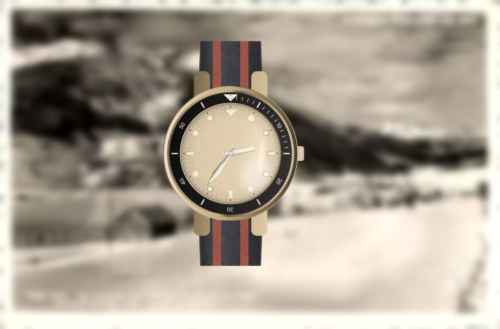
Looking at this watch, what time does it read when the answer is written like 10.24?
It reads 2.36
